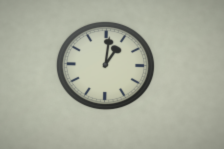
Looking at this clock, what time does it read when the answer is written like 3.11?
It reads 1.01
